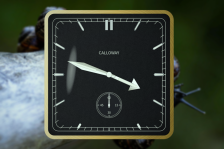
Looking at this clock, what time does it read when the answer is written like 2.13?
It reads 3.48
